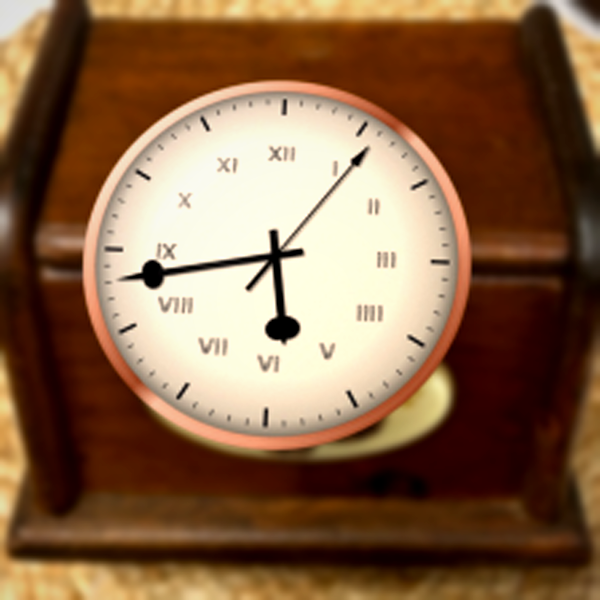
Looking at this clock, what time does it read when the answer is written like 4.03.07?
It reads 5.43.06
